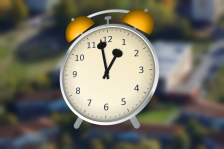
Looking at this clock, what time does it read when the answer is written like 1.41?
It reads 12.58
